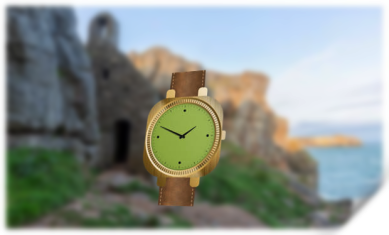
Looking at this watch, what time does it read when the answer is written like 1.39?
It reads 1.49
